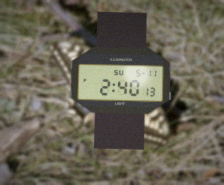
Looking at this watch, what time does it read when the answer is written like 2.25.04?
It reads 2.40.13
